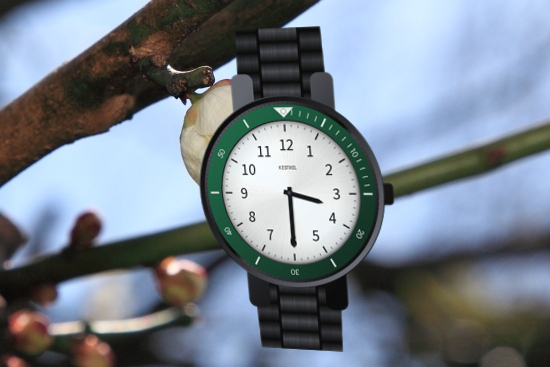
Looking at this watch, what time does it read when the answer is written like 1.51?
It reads 3.30
